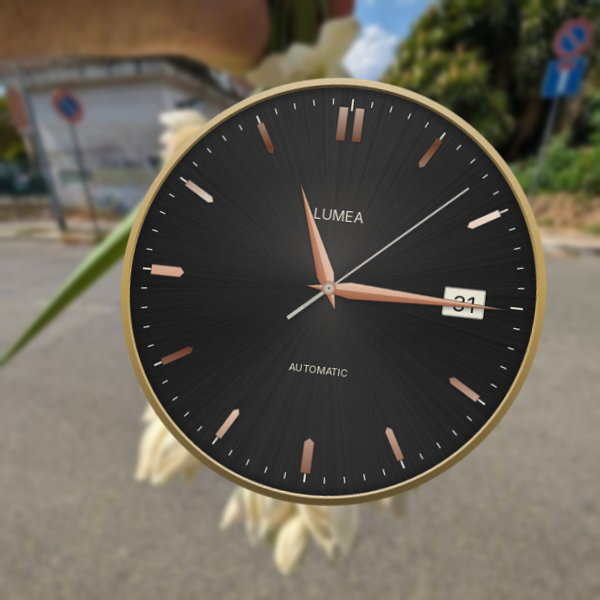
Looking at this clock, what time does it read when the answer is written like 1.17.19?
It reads 11.15.08
